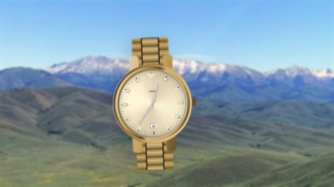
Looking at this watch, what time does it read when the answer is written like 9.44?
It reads 12.36
